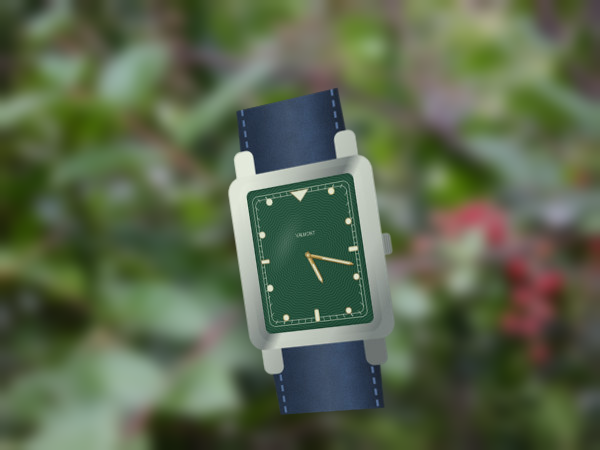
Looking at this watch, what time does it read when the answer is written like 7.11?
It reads 5.18
